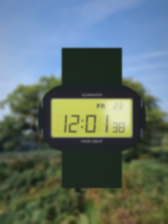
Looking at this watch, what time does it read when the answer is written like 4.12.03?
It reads 12.01.38
